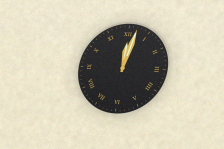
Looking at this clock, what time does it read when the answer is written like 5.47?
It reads 12.02
